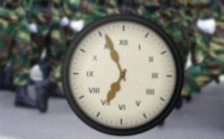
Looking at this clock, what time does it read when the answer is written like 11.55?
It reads 6.56
